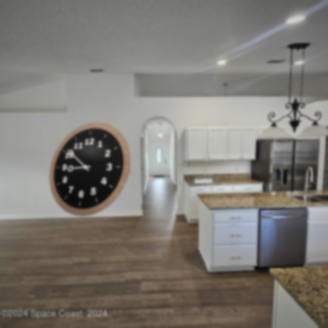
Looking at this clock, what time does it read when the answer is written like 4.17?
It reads 8.51
